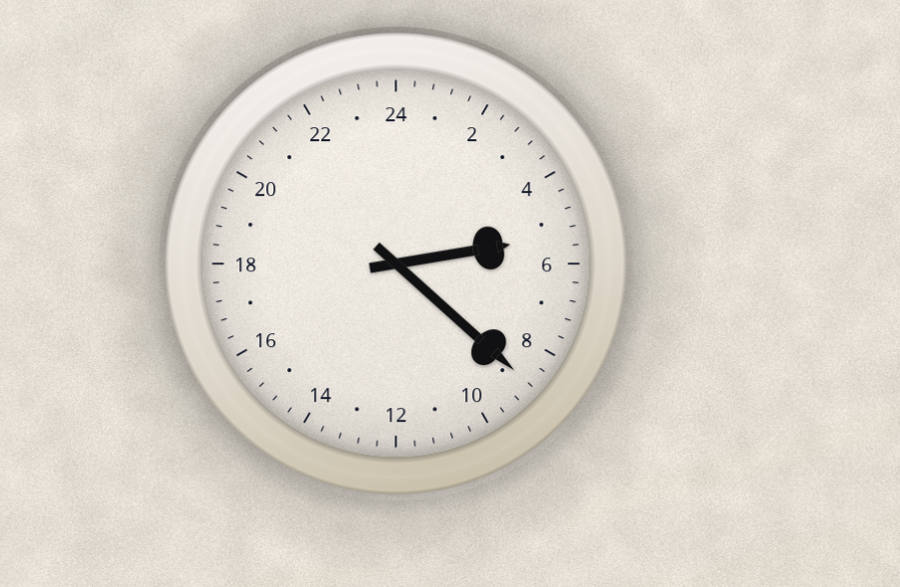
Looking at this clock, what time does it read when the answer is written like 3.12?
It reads 5.22
